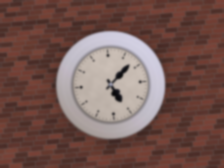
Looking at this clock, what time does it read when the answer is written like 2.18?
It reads 5.08
